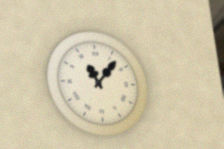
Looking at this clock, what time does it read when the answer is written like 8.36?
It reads 11.07
